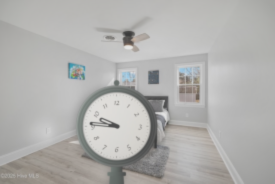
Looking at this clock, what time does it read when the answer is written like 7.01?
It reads 9.46
